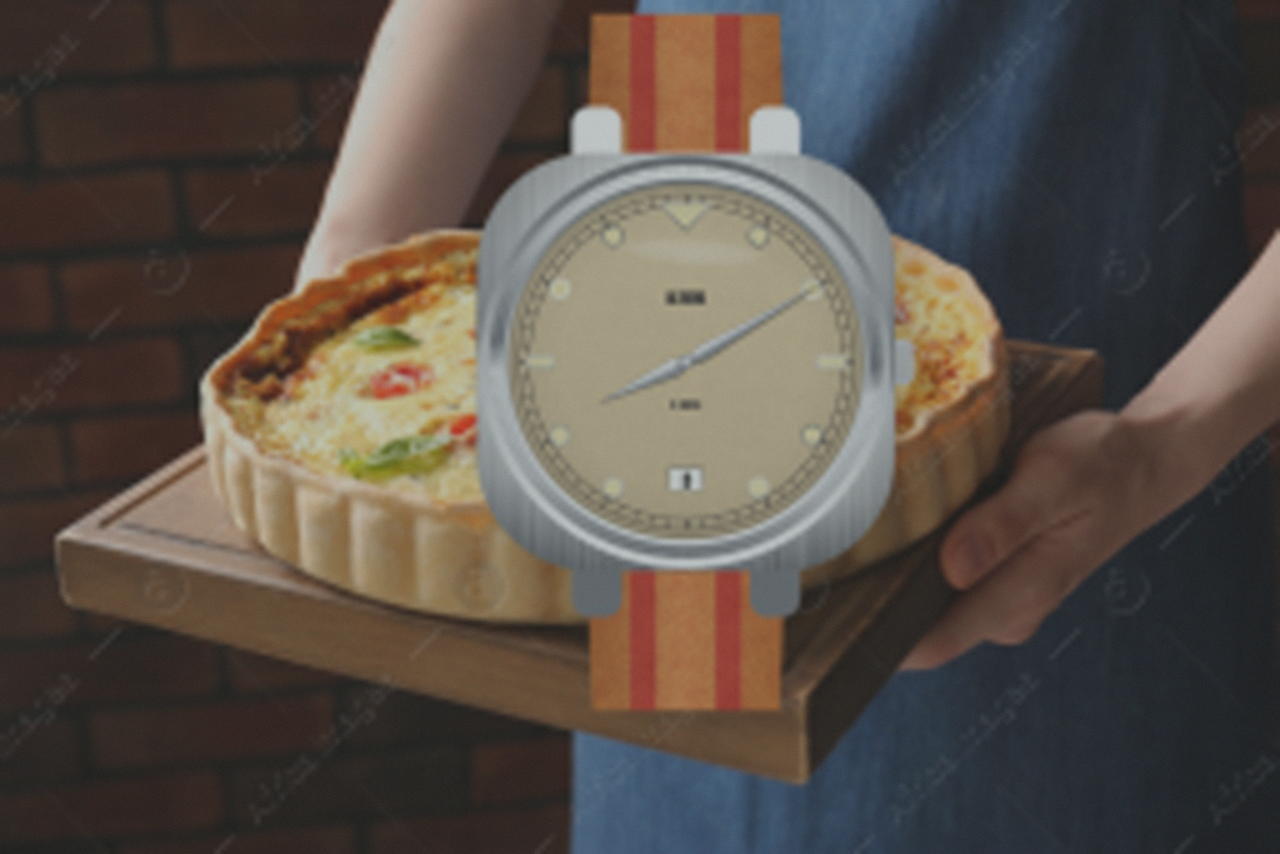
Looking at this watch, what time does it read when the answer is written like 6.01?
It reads 8.10
